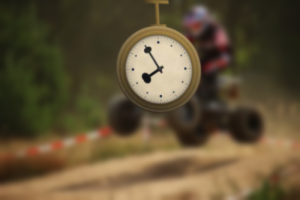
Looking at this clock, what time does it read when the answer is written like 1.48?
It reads 7.55
